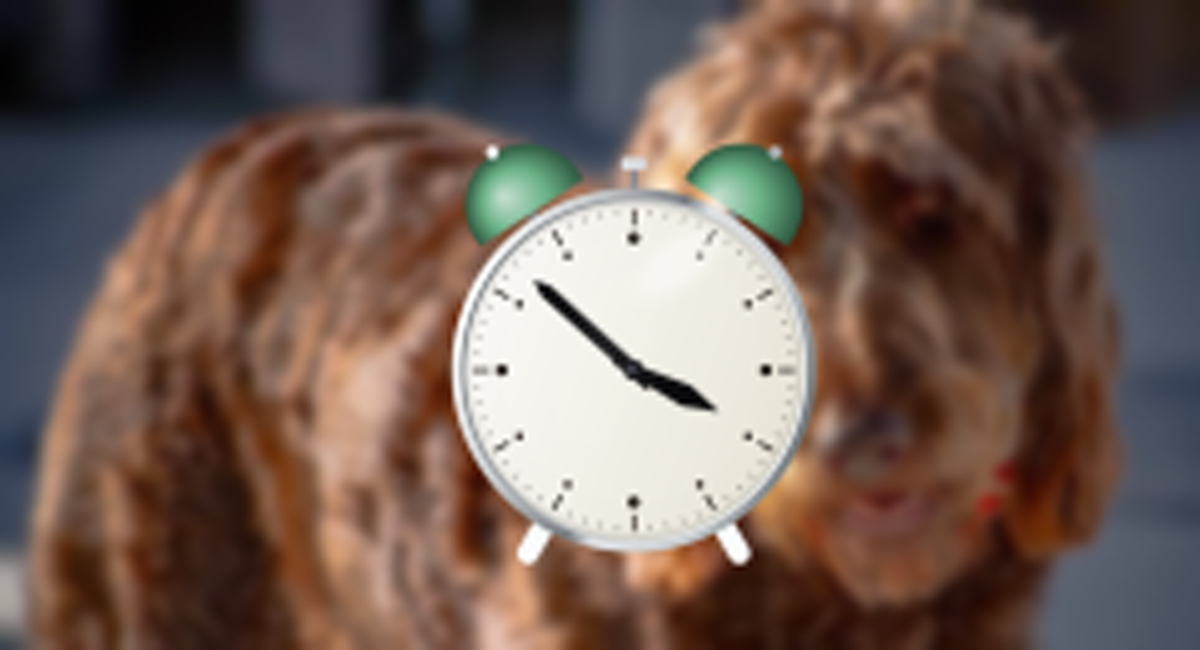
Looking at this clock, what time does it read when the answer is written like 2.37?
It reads 3.52
